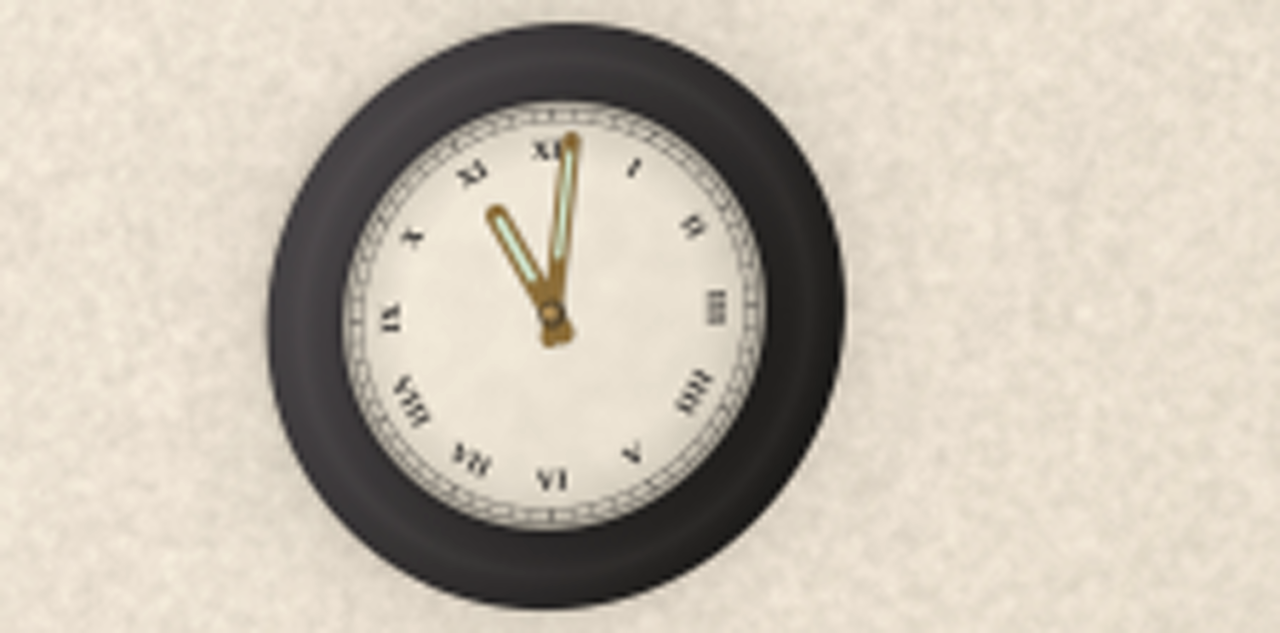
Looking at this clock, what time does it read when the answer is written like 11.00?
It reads 11.01
